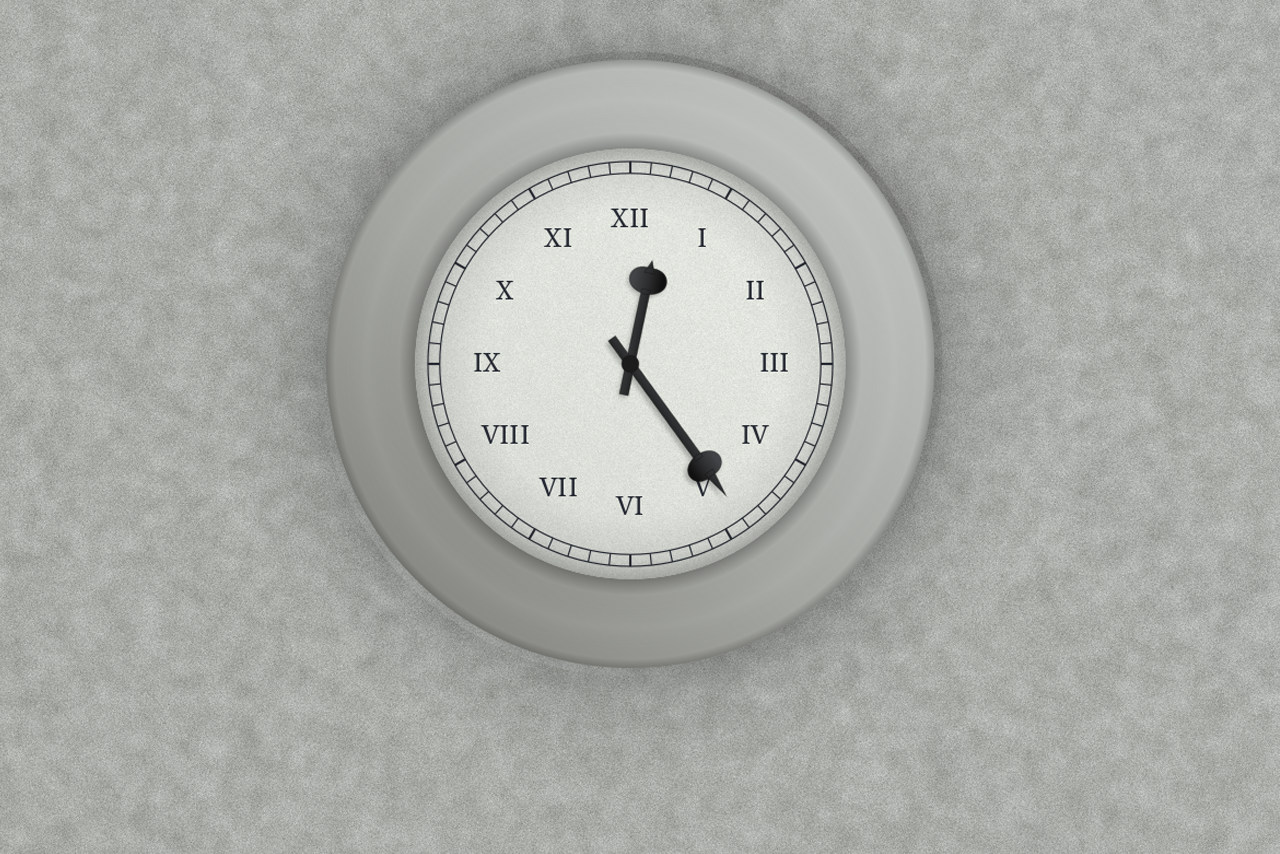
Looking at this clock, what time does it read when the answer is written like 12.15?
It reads 12.24
